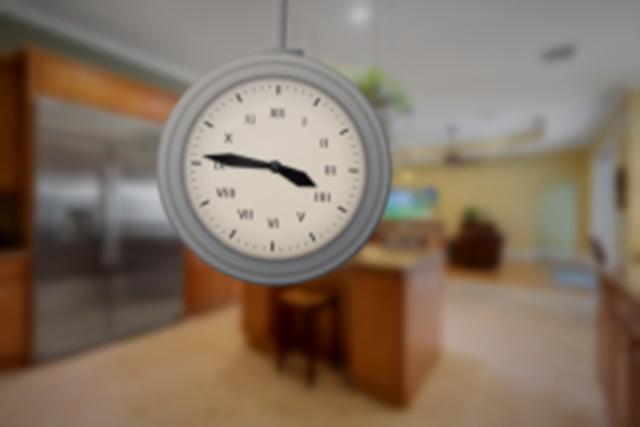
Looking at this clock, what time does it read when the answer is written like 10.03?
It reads 3.46
